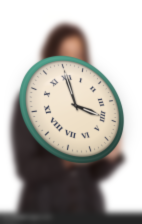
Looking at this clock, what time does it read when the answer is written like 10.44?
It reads 4.00
